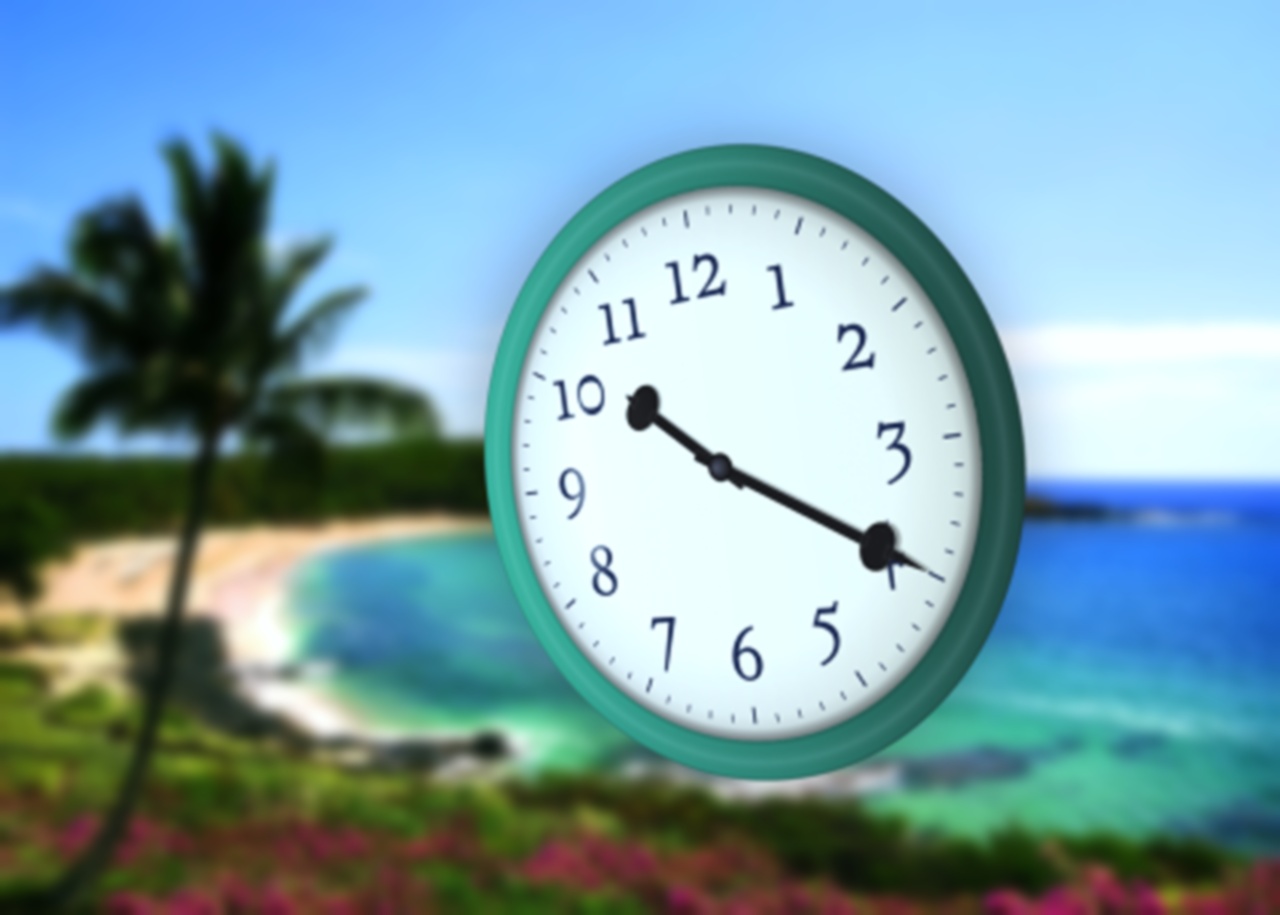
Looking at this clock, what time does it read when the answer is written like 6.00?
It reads 10.20
